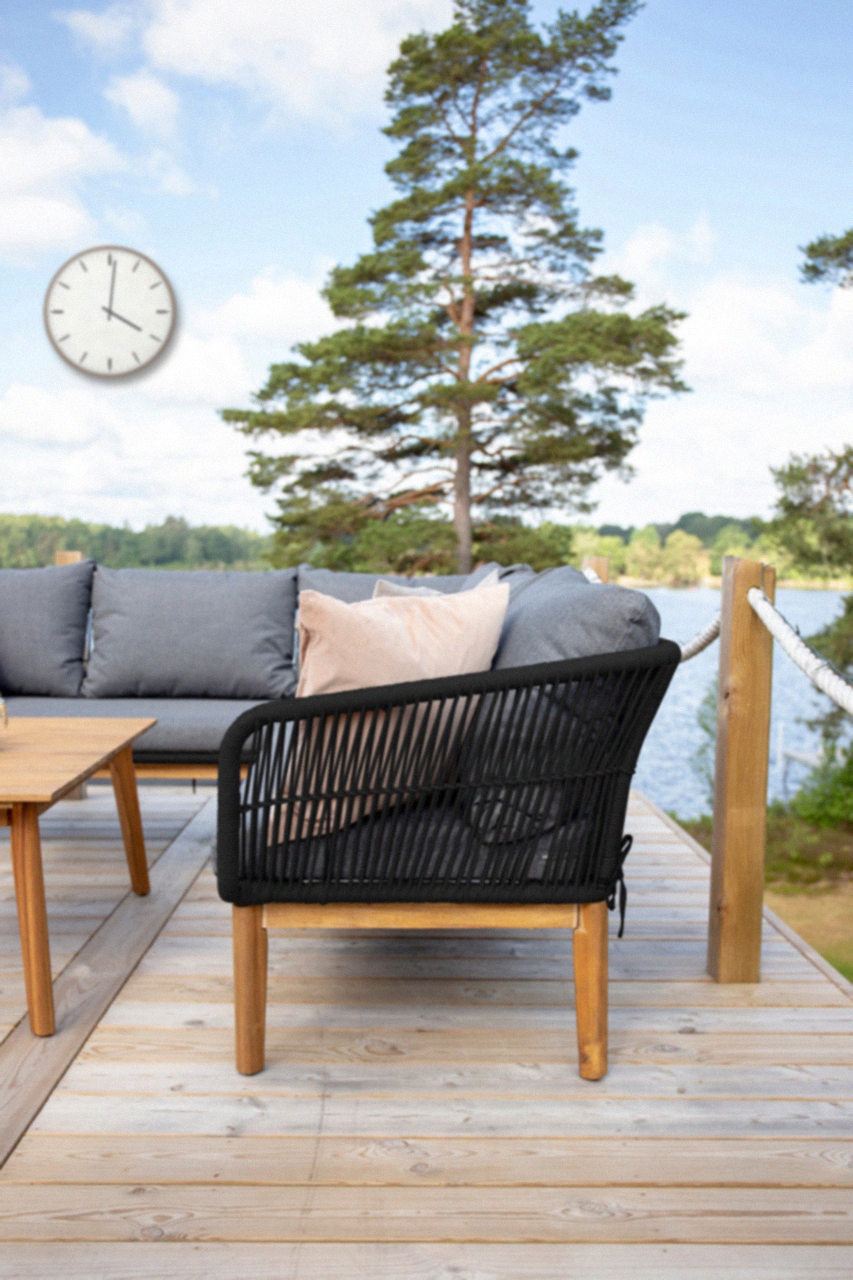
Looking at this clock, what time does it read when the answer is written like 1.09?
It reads 4.01
